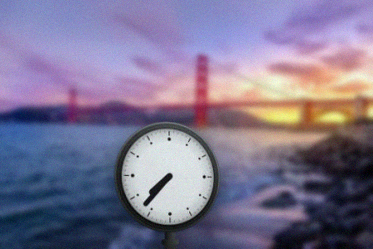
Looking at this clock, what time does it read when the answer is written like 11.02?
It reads 7.37
